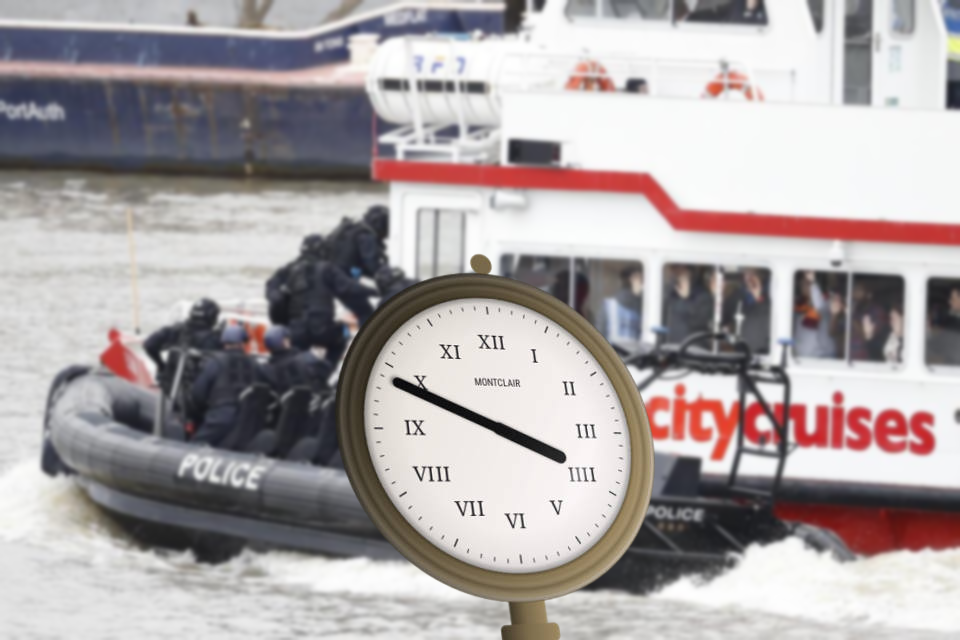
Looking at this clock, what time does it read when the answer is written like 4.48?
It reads 3.49
